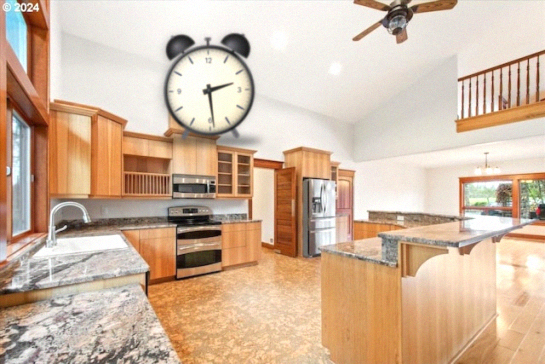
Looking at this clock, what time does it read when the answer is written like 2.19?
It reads 2.29
